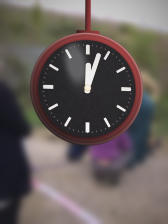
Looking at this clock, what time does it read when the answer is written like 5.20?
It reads 12.03
